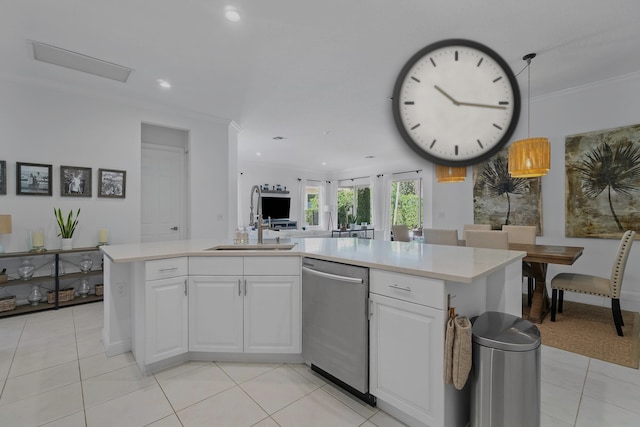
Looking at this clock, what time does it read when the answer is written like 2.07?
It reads 10.16
